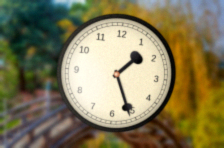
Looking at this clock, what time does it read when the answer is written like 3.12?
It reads 1.26
